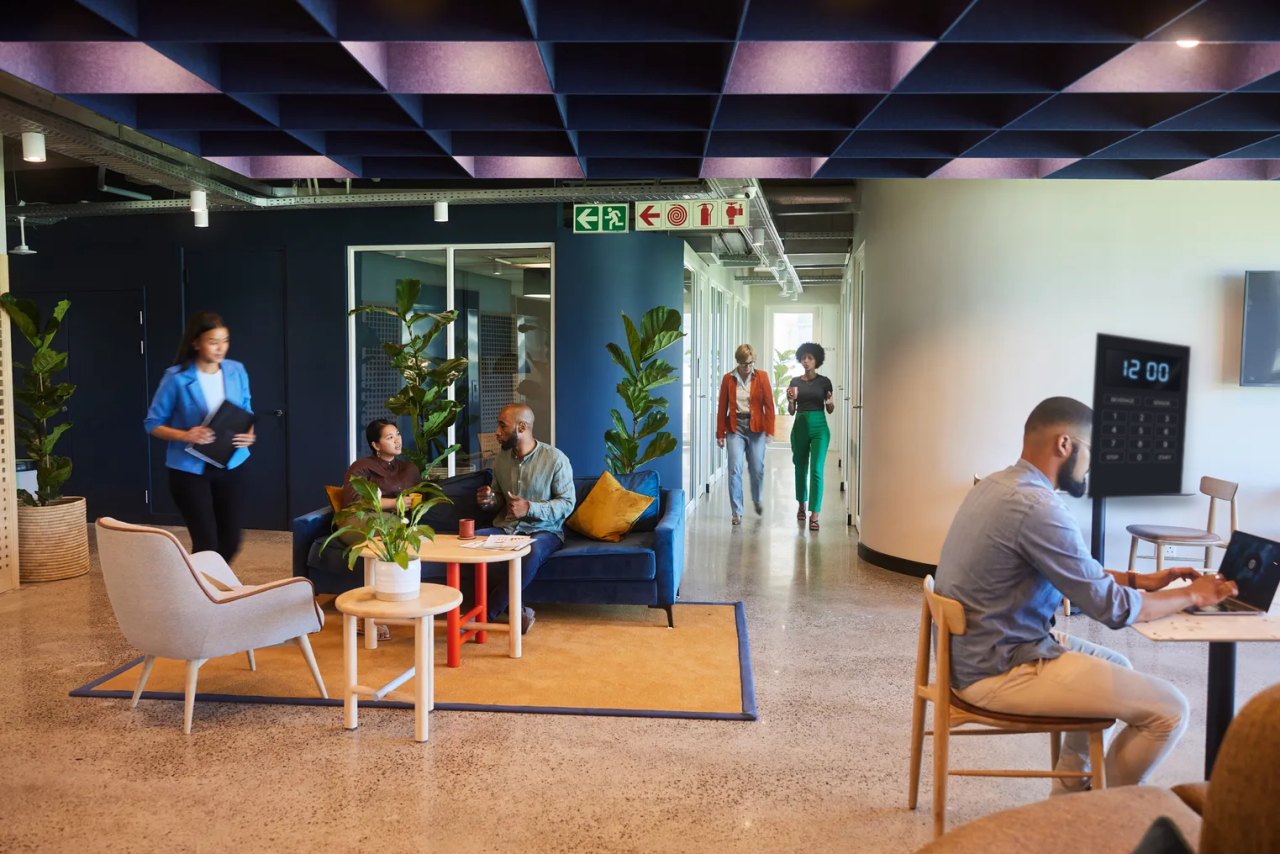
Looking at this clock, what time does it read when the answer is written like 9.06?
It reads 12.00
